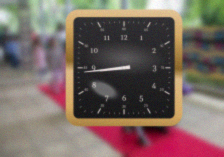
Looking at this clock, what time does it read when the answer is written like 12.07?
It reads 8.44
